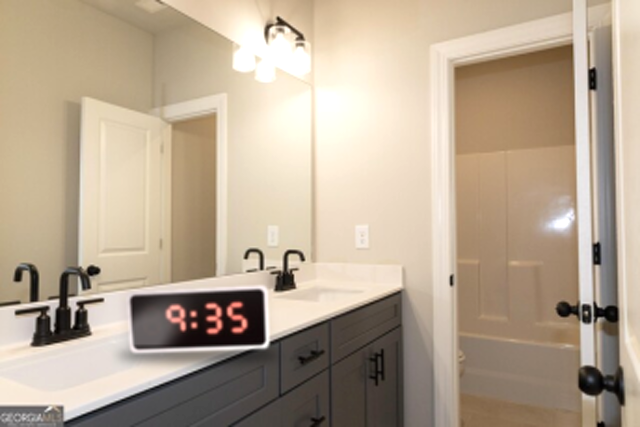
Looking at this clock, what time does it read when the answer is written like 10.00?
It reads 9.35
